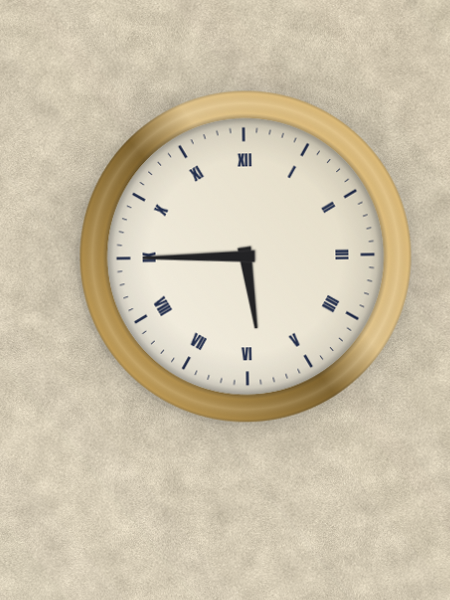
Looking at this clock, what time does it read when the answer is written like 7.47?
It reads 5.45
